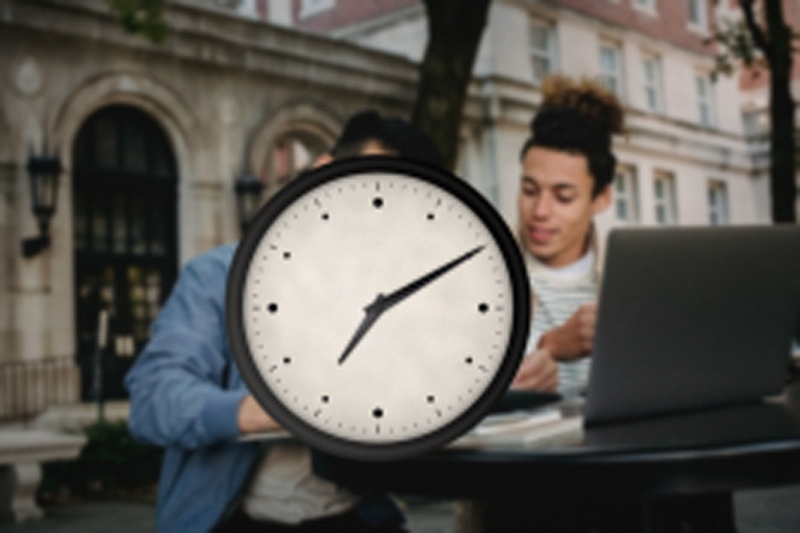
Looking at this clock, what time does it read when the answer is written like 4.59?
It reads 7.10
